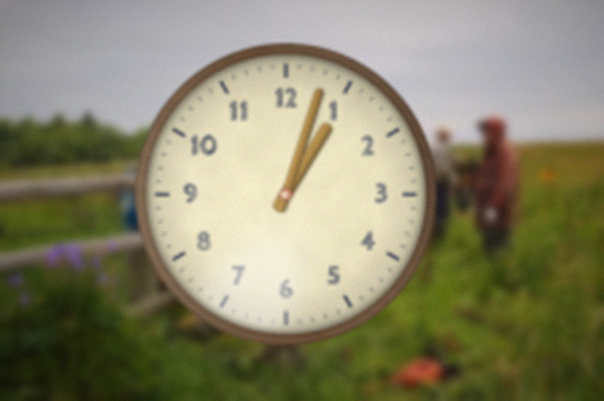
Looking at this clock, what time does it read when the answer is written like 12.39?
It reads 1.03
